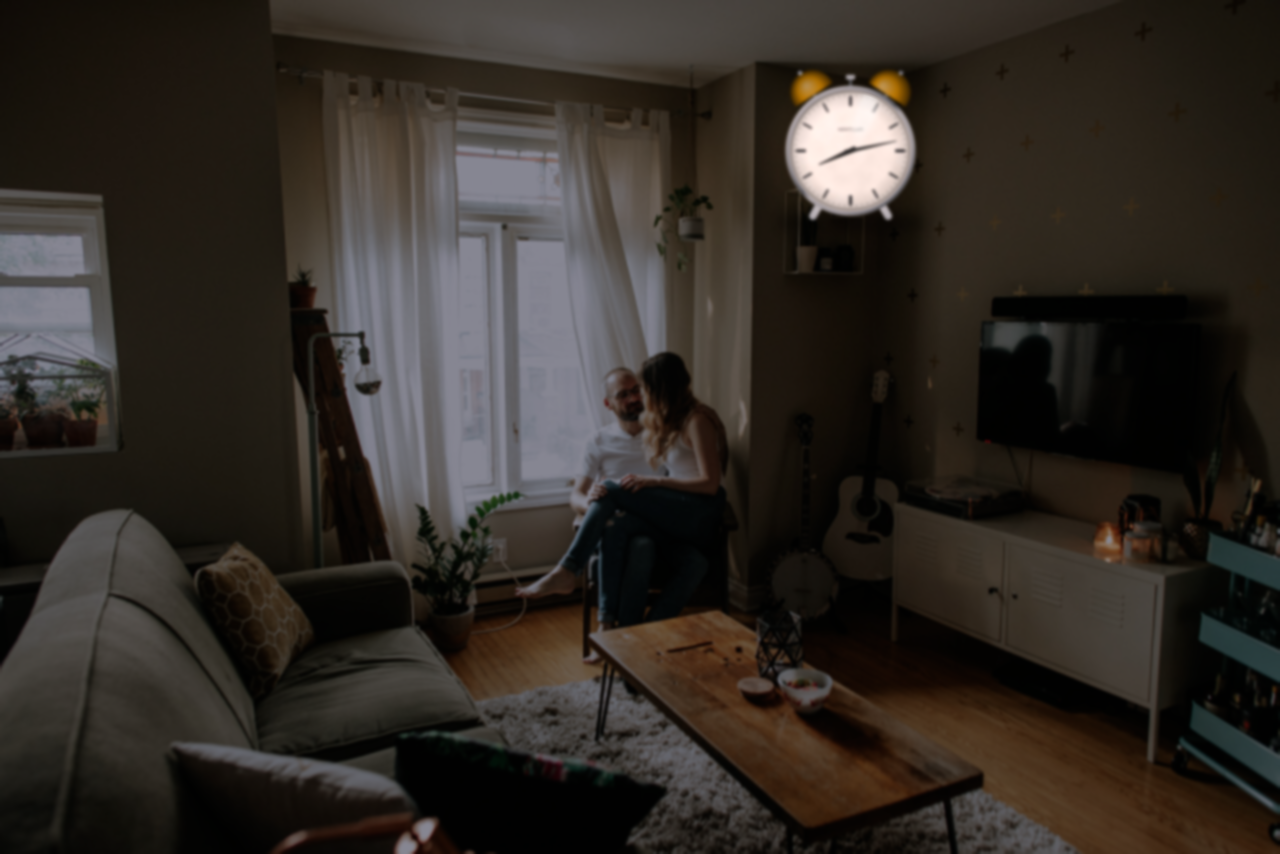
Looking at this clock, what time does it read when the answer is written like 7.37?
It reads 8.13
